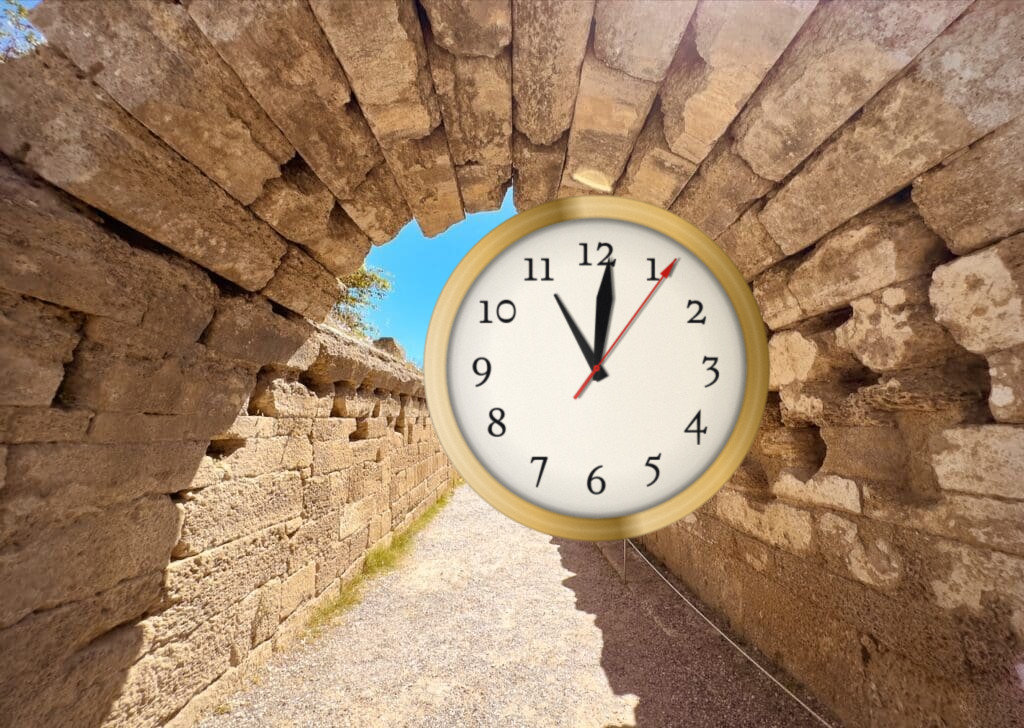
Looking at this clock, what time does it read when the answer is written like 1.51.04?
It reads 11.01.06
